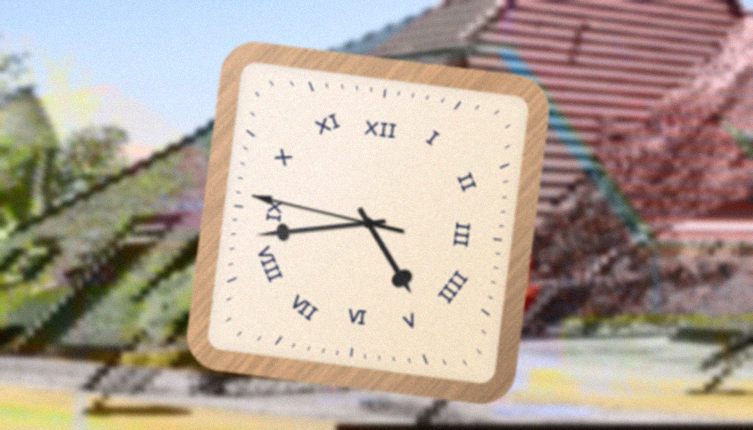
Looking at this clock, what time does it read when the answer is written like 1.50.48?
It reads 4.42.46
